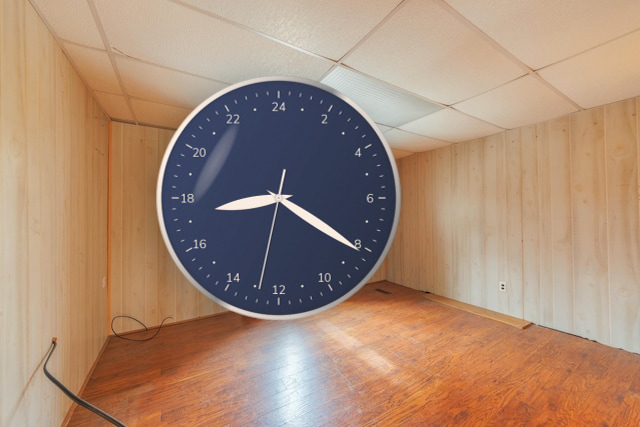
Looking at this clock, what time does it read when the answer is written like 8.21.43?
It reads 17.20.32
